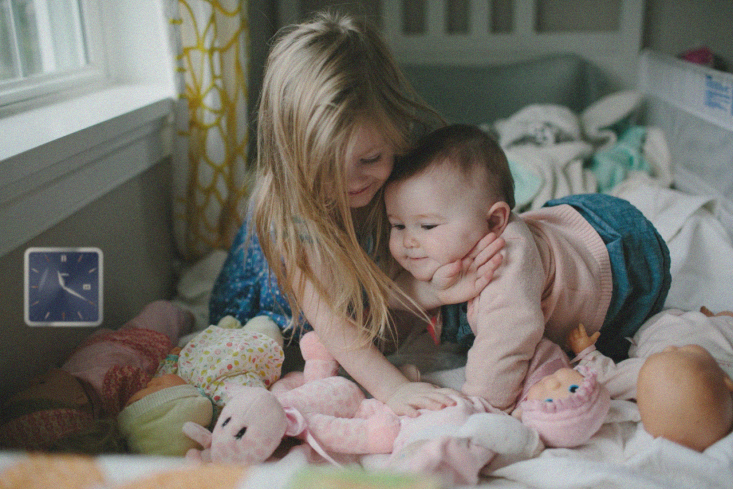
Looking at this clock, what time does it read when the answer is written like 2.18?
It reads 11.20
